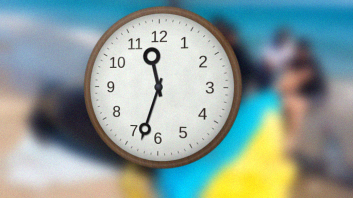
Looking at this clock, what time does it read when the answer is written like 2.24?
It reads 11.33
